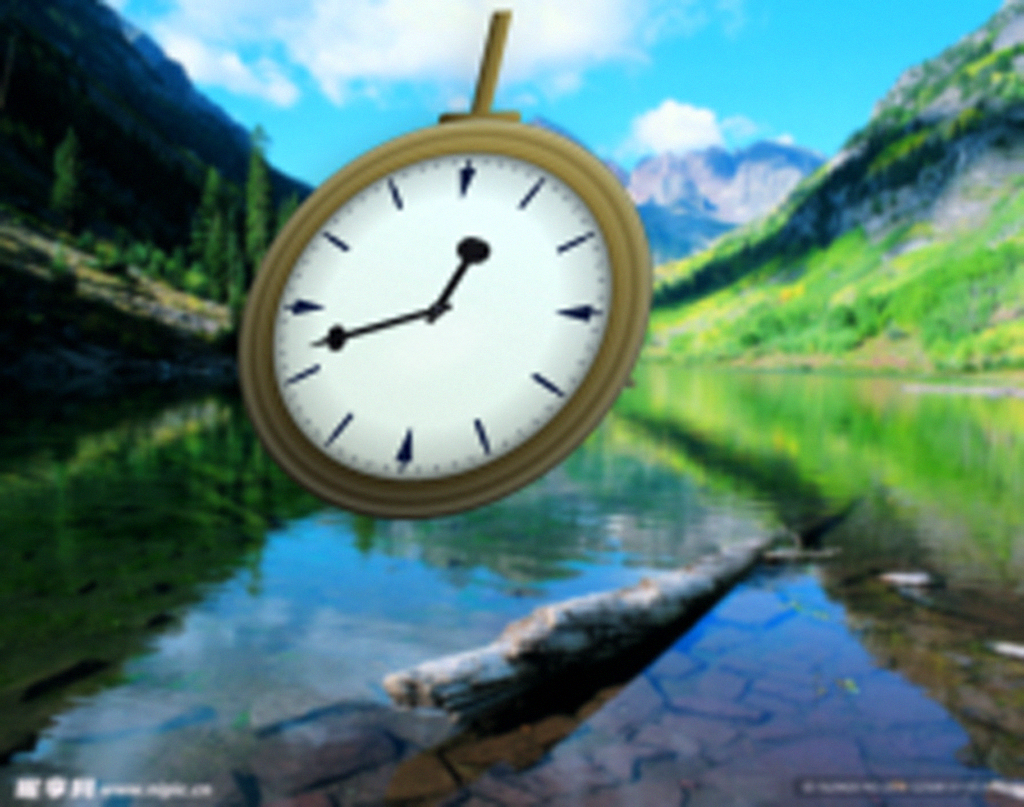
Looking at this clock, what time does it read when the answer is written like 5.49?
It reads 12.42
